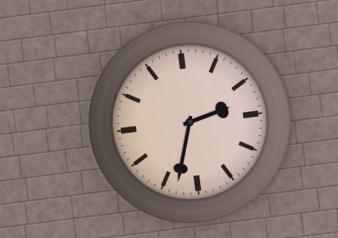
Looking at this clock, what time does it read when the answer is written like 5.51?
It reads 2.33
